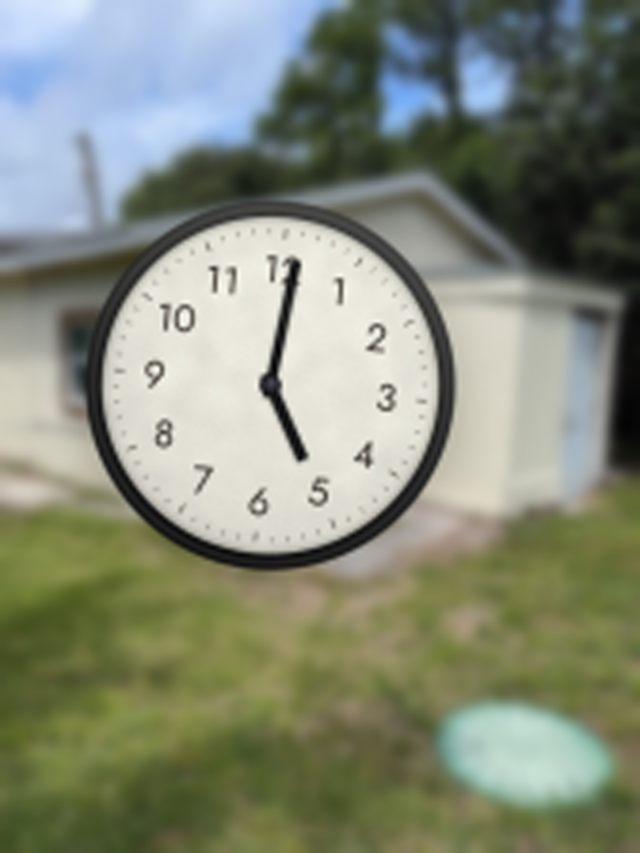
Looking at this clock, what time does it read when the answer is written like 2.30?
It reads 5.01
